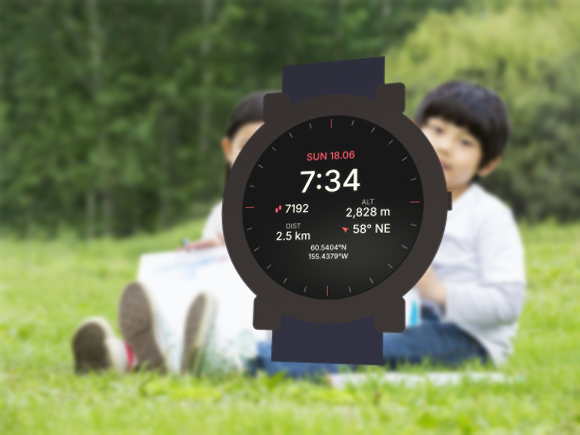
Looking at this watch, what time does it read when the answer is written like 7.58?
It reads 7.34
